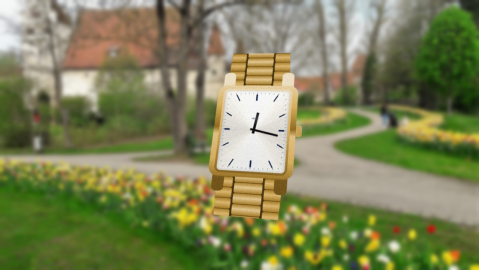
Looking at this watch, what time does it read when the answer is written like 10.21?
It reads 12.17
